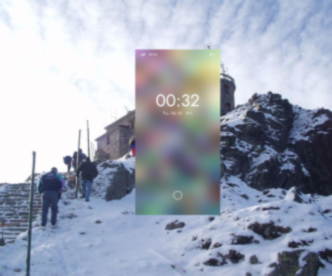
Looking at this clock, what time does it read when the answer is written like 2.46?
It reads 0.32
